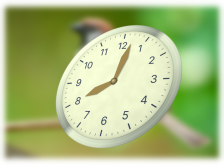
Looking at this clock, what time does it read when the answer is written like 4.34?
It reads 8.02
